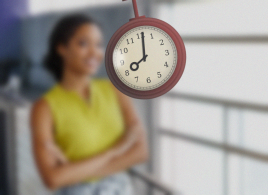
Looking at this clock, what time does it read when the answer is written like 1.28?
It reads 8.01
